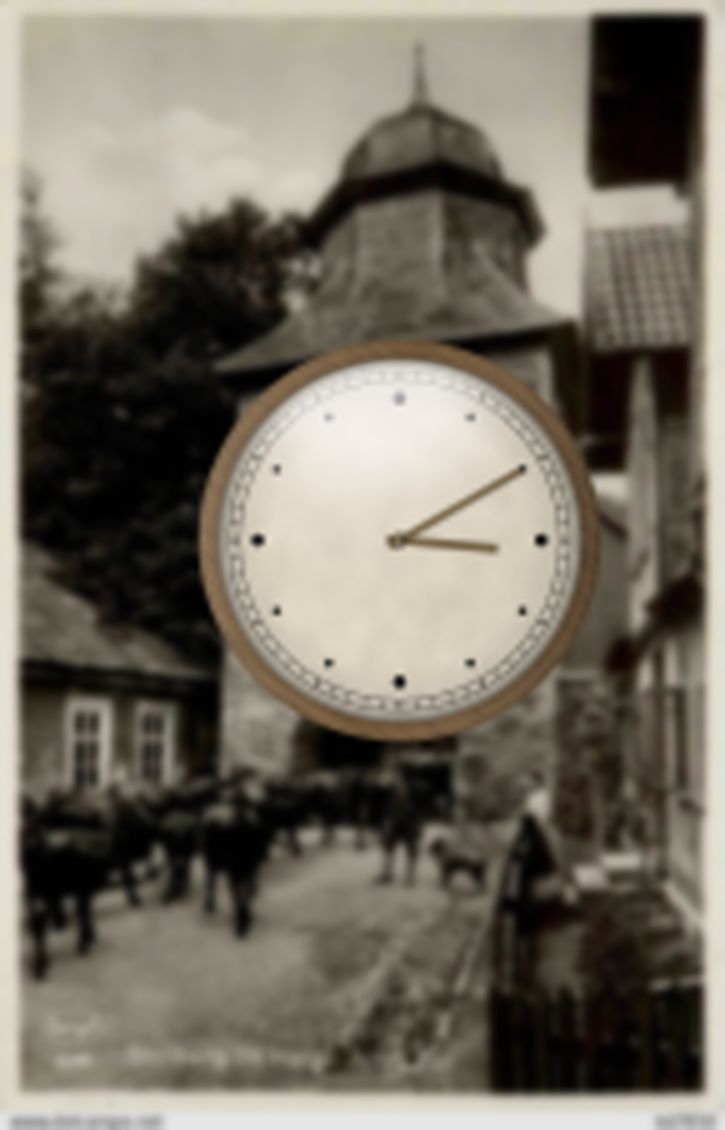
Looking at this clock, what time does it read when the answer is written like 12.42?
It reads 3.10
